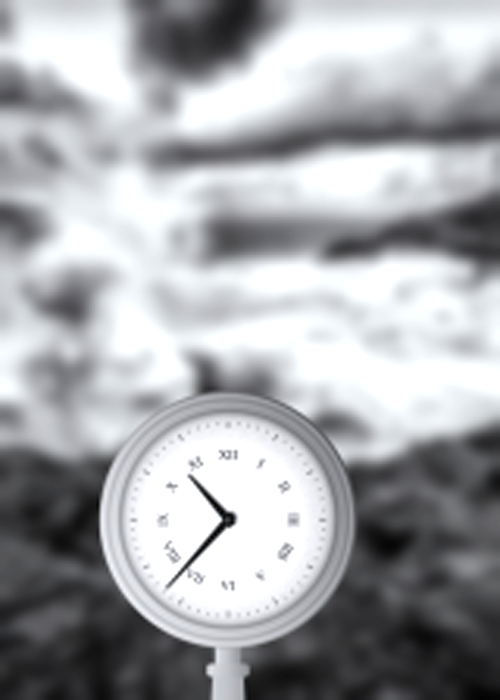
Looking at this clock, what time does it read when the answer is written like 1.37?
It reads 10.37
